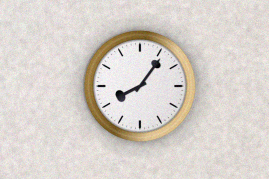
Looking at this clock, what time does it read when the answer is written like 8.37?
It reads 8.06
